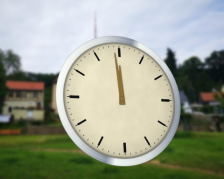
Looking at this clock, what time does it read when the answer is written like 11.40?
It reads 11.59
